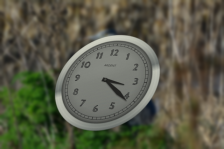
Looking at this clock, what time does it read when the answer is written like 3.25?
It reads 3.21
